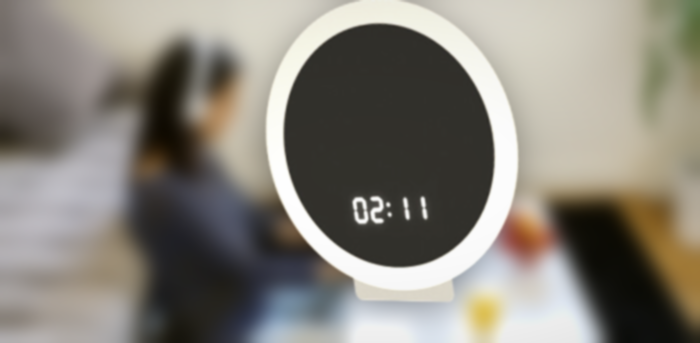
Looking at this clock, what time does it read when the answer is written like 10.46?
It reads 2.11
